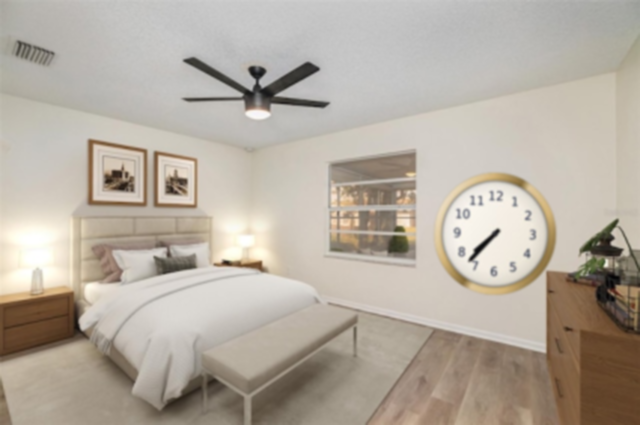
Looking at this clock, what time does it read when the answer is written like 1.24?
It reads 7.37
